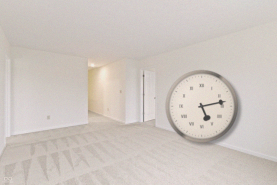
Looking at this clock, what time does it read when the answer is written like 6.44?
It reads 5.13
